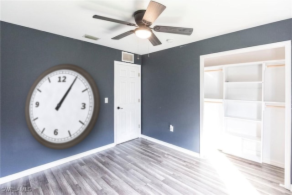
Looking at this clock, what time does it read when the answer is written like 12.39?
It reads 1.05
